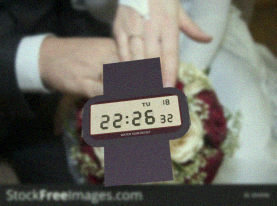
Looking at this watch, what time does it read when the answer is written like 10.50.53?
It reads 22.26.32
